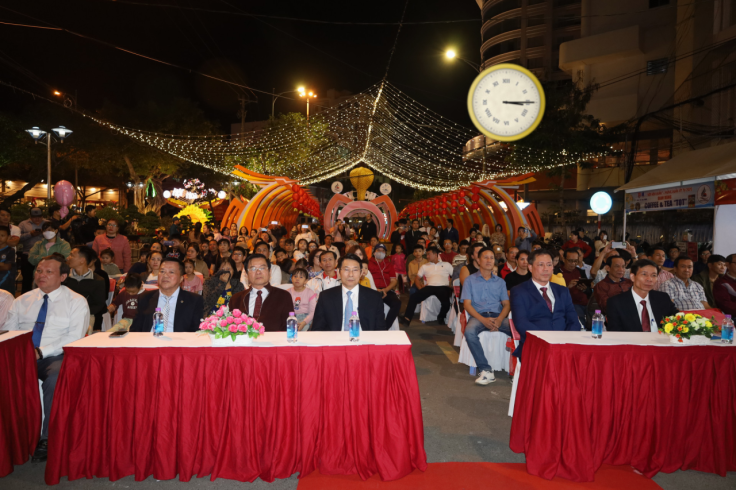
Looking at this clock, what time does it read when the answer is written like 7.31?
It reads 3.15
